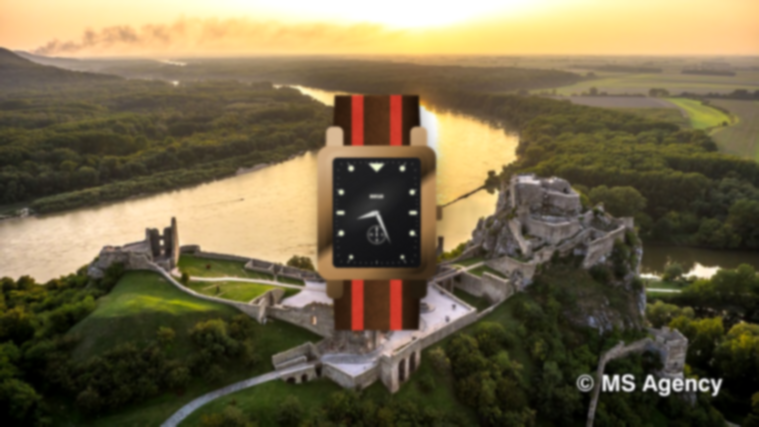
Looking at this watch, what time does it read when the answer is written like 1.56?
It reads 8.26
